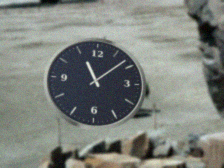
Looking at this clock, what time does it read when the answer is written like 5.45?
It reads 11.08
